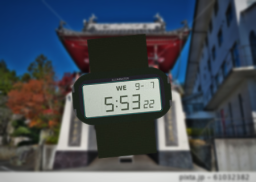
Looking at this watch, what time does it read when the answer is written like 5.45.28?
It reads 5.53.22
